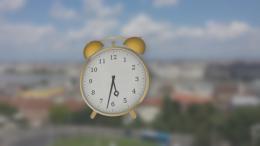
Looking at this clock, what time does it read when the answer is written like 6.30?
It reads 5.32
